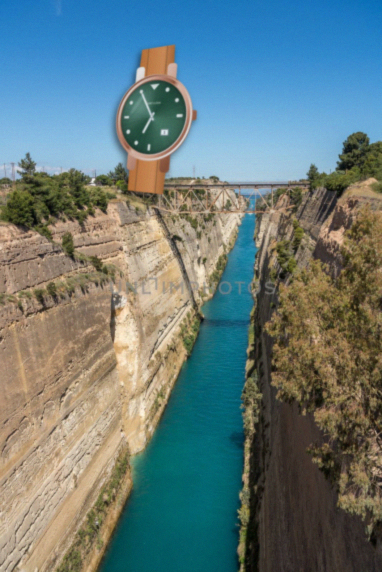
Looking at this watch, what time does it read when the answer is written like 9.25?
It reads 6.55
